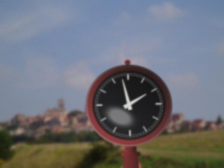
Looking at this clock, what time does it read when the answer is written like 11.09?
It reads 1.58
